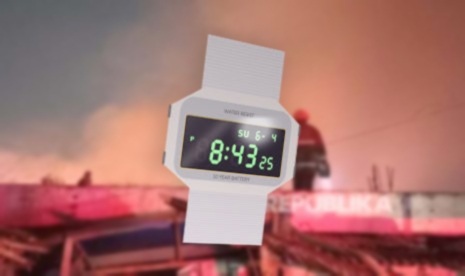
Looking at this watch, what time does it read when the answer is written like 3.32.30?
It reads 8.43.25
